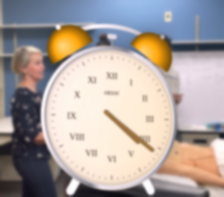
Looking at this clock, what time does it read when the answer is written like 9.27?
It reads 4.21
